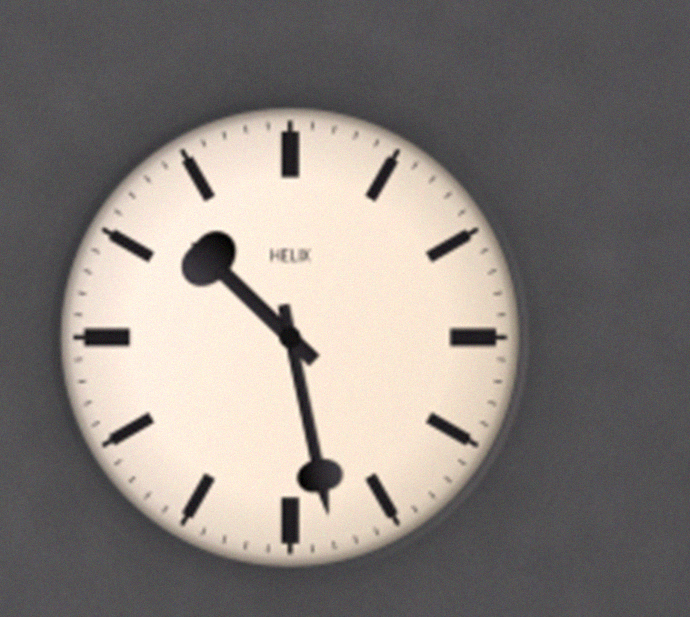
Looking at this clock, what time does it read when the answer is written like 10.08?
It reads 10.28
